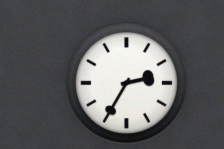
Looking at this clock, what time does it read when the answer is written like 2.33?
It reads 2.35
